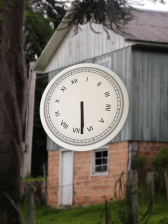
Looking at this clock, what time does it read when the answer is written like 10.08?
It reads 6.33
